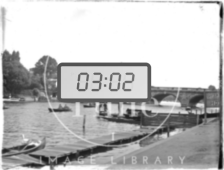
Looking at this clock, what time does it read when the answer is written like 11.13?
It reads 3.02
